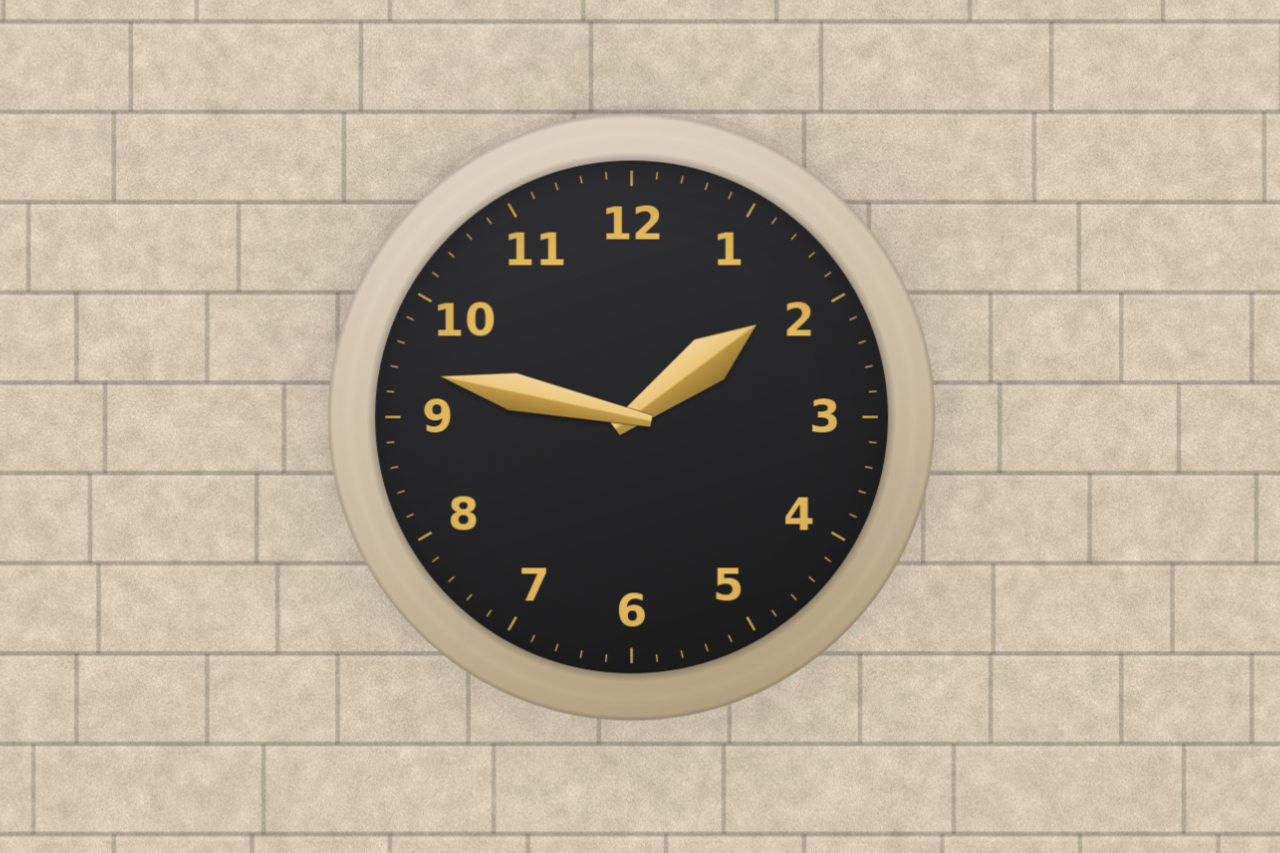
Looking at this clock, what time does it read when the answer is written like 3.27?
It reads 1.47
